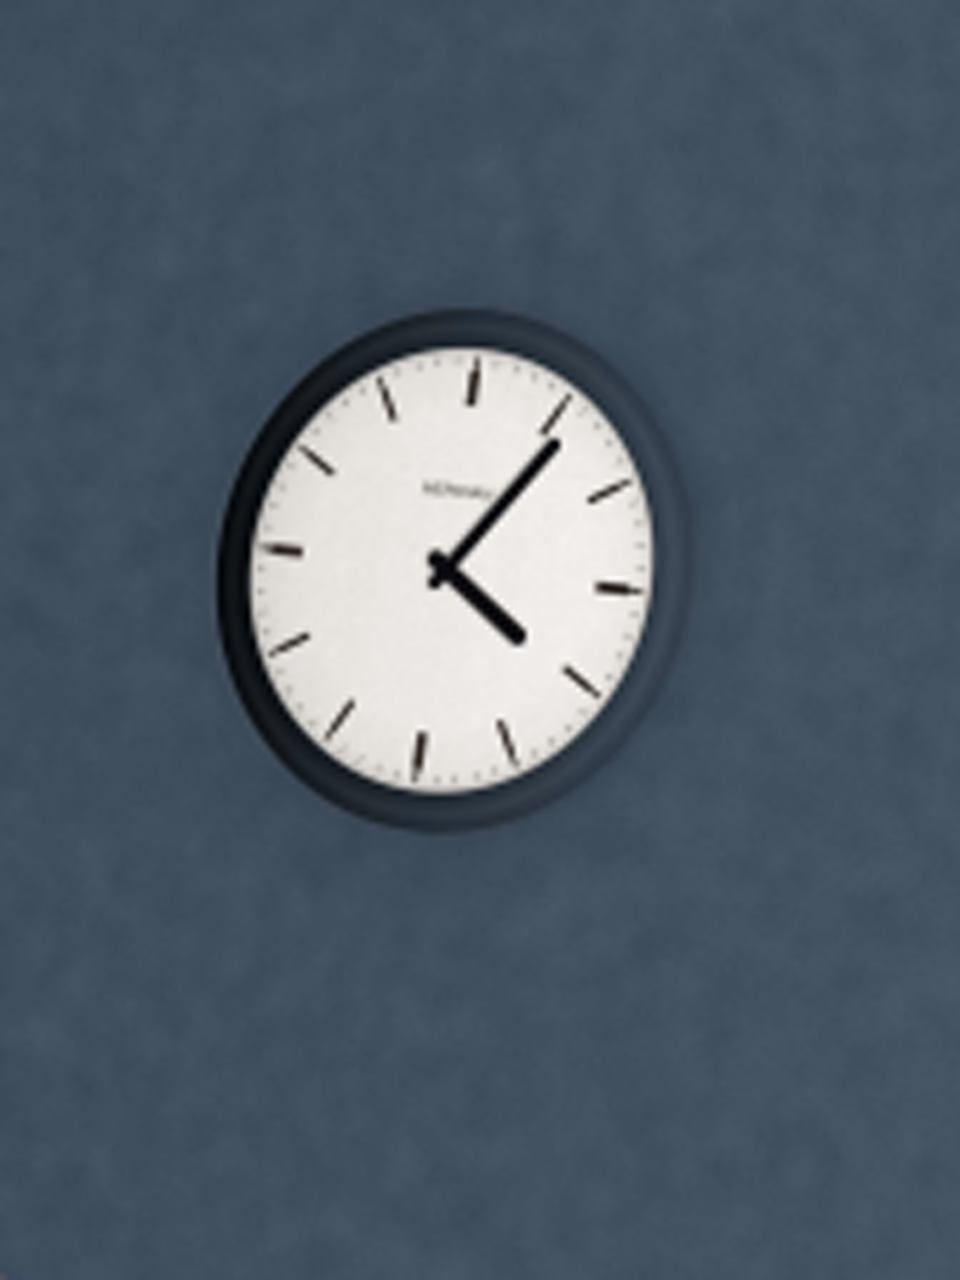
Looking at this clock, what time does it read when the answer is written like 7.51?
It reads 4.06
